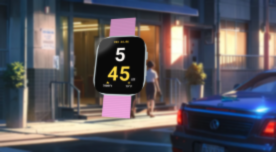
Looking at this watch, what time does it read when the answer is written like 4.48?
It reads 5.45
